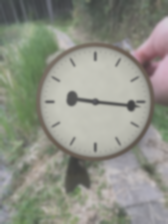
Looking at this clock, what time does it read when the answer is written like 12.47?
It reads 9.16
